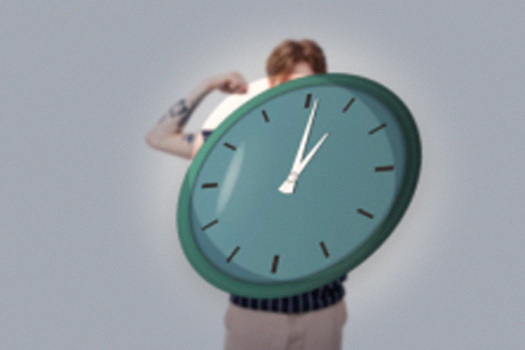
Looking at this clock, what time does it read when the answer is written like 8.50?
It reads 1.01
